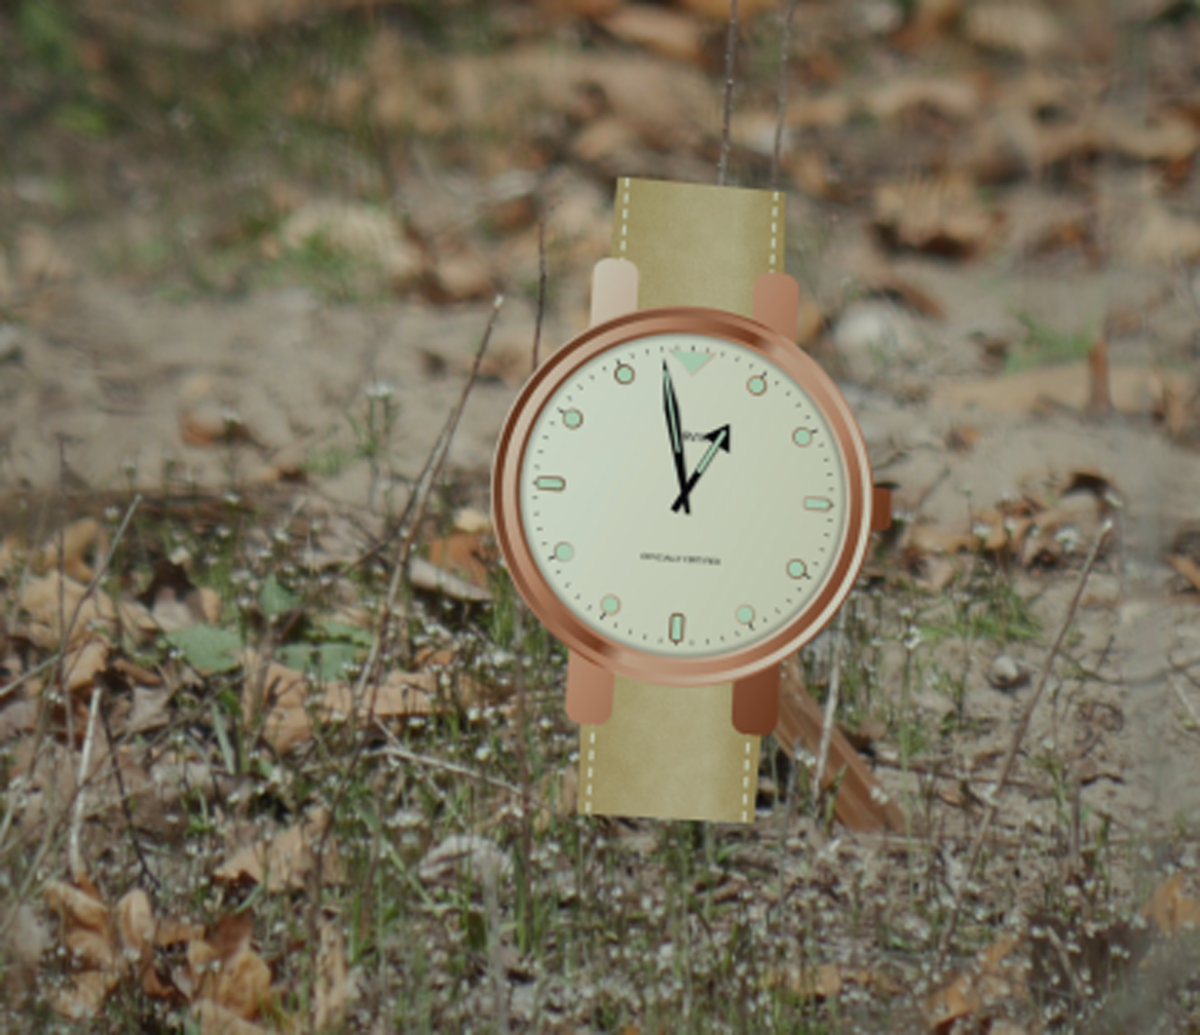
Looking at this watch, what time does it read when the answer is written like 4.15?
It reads 12.58
